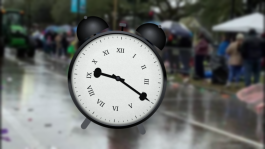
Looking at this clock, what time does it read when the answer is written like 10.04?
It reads 9.20
